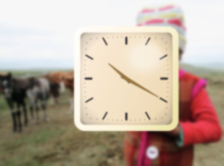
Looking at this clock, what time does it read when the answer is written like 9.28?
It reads 10.20
